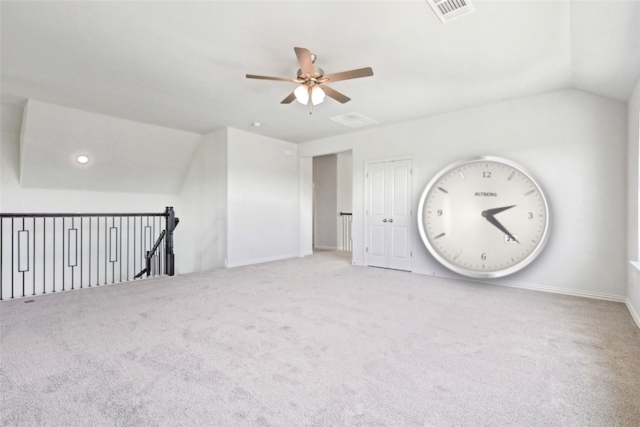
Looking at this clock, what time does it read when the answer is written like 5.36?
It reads 2.22
